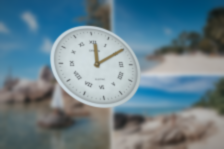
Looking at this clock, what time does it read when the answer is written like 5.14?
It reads 12.10
